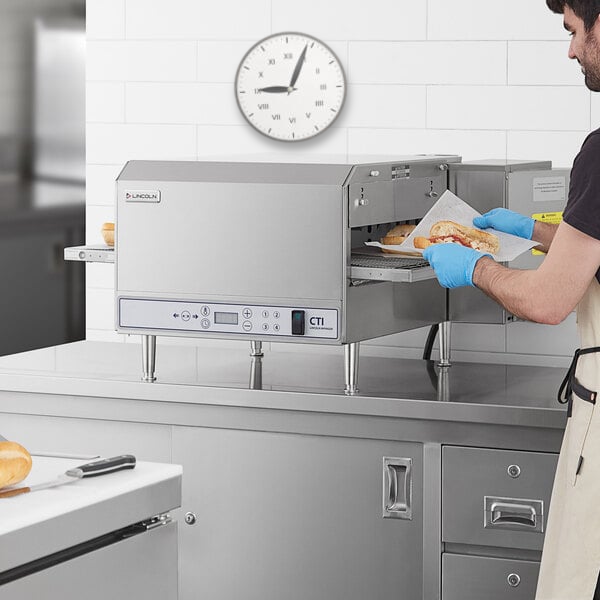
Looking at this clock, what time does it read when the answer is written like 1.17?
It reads 9.04
